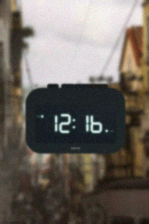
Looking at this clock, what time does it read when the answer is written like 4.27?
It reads 12.16
